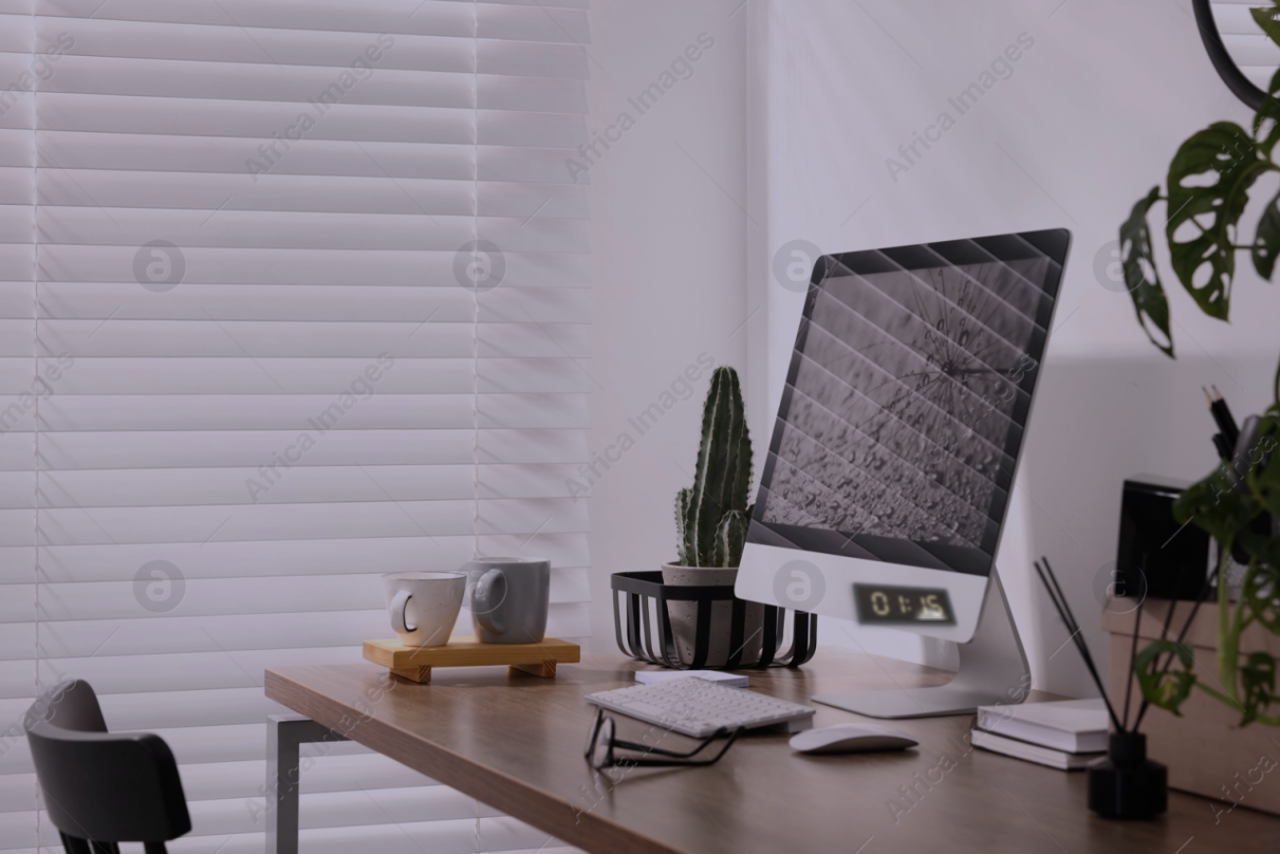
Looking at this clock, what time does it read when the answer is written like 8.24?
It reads 1.15
